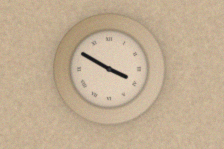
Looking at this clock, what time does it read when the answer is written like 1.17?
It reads 3.50
